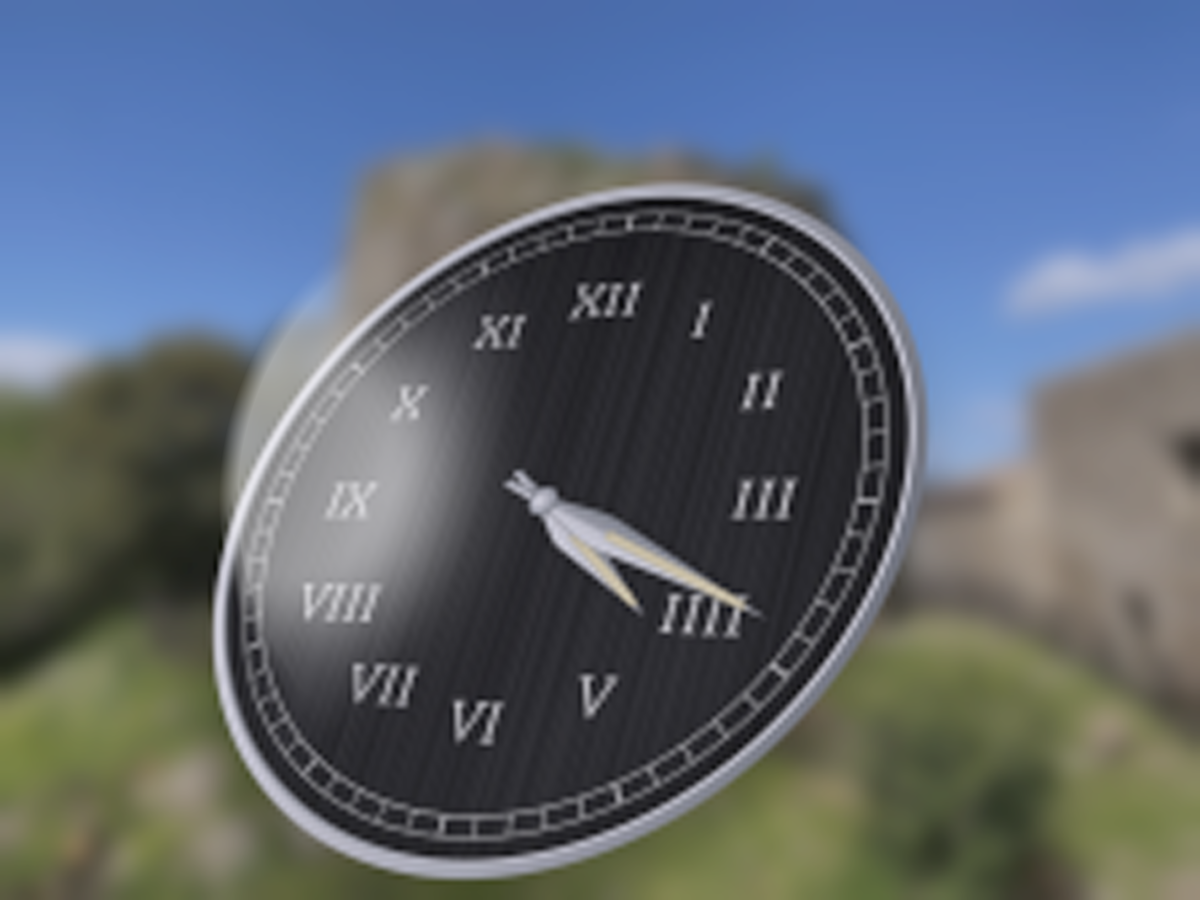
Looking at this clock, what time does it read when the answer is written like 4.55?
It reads 4.19
